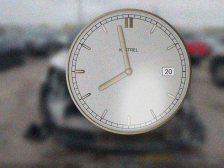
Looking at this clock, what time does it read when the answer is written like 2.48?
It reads 7.58
